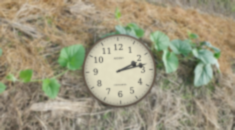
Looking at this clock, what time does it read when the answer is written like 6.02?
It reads 2.13
